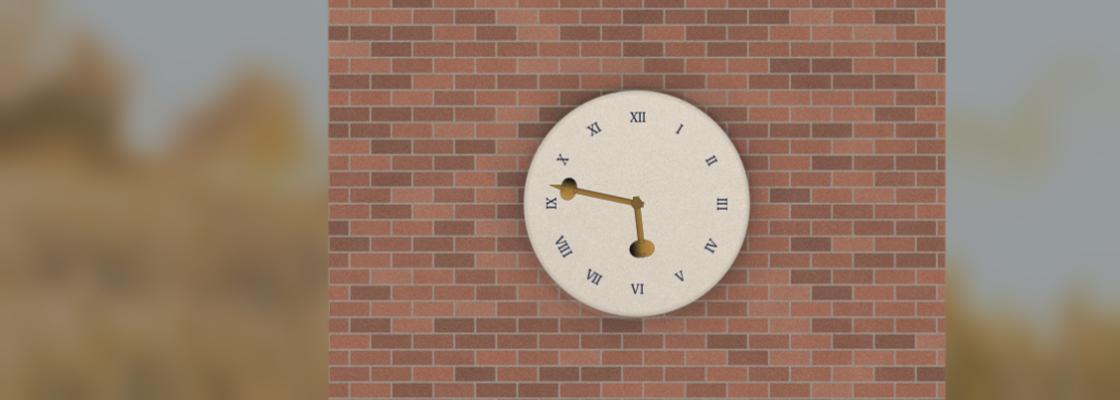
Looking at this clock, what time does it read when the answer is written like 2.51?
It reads 5.47
